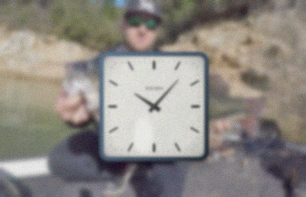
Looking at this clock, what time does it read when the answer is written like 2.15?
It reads 10.07
